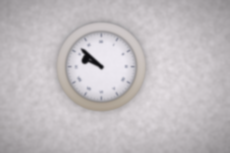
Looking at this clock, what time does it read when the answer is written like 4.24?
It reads 9.52
